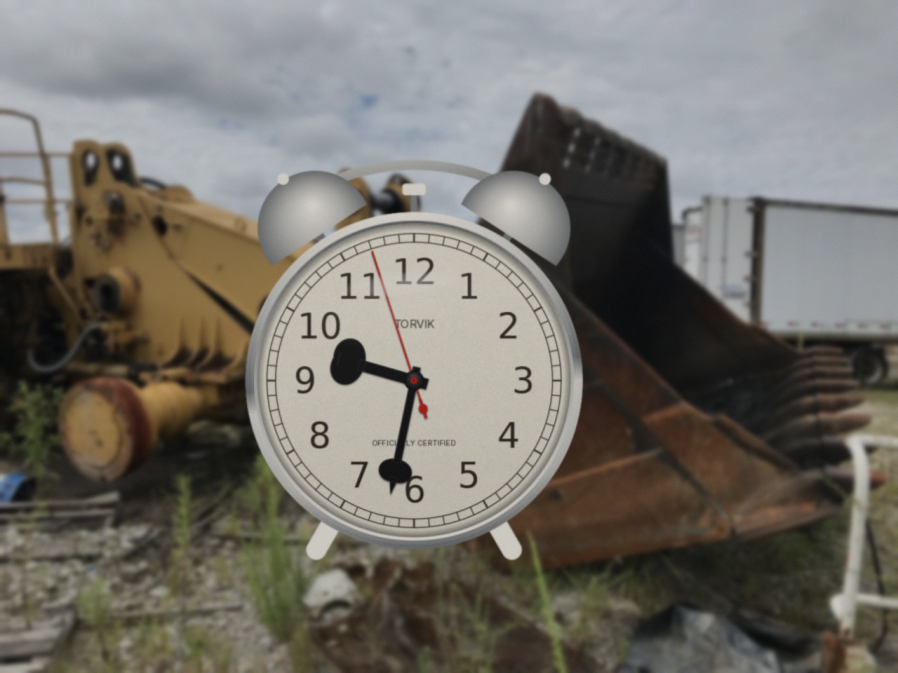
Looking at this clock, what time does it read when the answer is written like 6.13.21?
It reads 9.31.57
